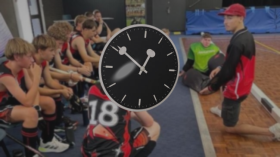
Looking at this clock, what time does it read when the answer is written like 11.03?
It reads 12.51
